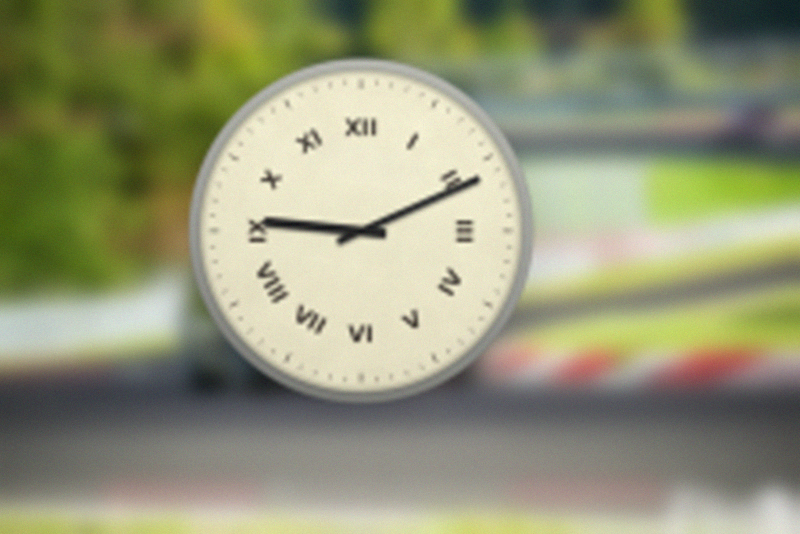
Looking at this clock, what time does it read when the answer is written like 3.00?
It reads 9.11
